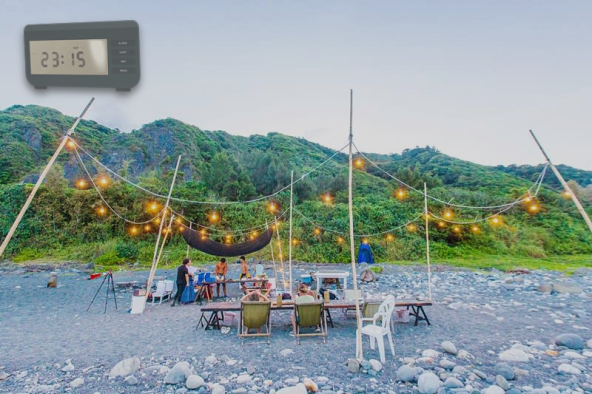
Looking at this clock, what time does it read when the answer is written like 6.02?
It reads 23.15
